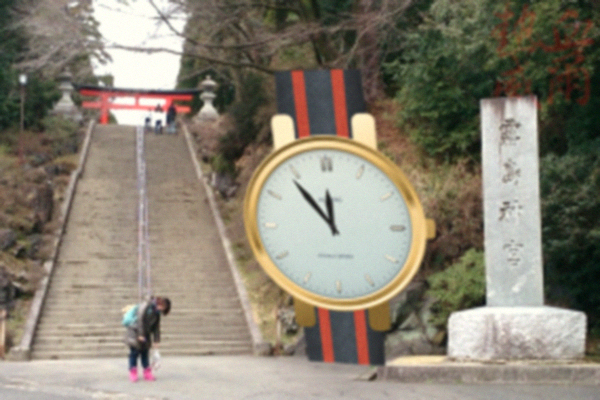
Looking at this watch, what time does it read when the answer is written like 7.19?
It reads 11.54
